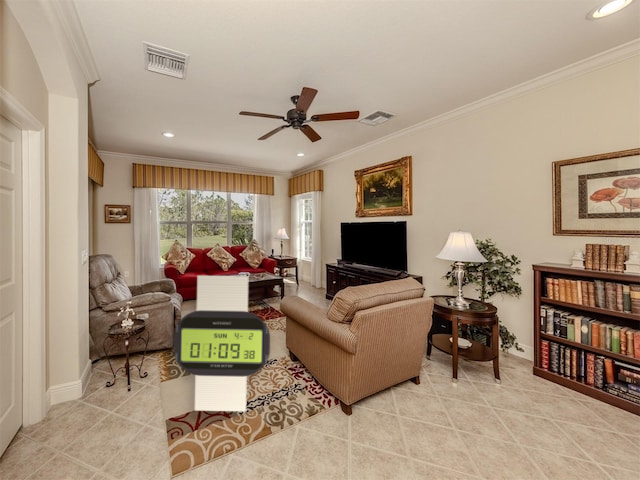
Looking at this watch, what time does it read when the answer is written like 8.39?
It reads 1.09
